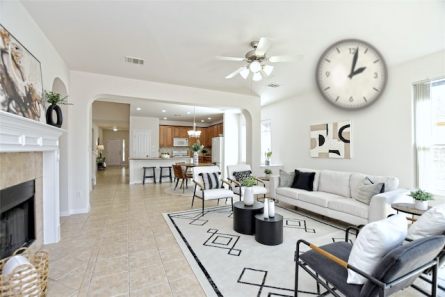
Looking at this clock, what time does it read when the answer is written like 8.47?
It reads 2.02
